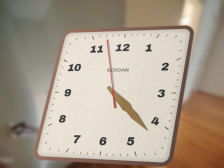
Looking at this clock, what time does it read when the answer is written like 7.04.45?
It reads 4.21.57
